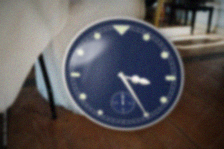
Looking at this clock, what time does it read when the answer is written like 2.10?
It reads 3.25
